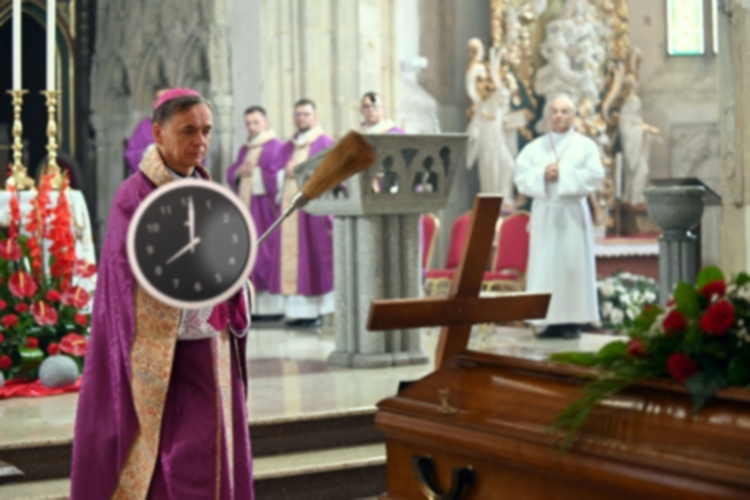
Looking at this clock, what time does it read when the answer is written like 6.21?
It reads 8.01
